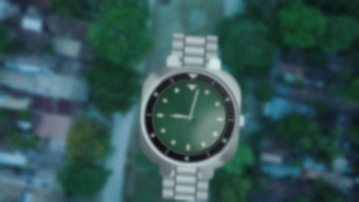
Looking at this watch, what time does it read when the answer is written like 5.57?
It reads 9.02
